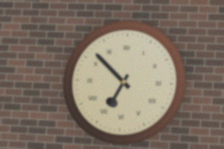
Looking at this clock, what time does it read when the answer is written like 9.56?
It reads 6.52
